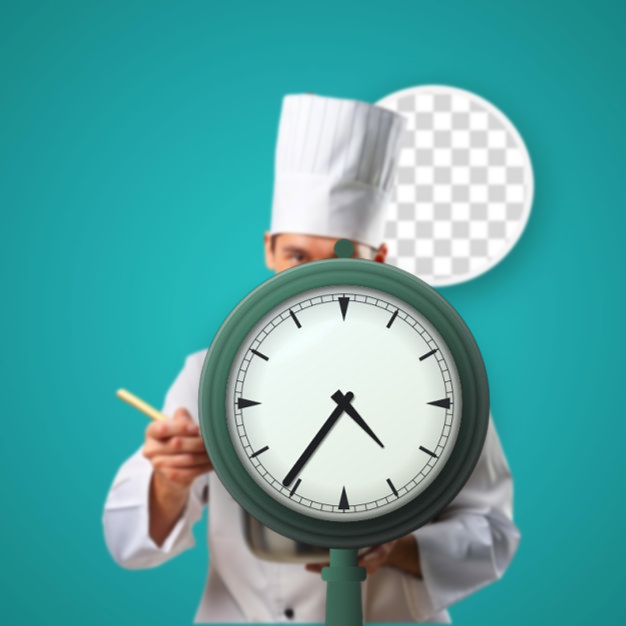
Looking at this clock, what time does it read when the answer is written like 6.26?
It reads 4.36
